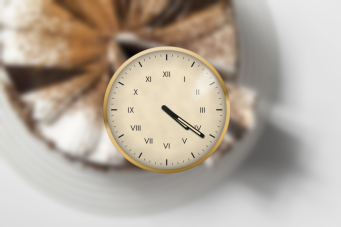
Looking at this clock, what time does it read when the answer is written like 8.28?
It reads 4.21
